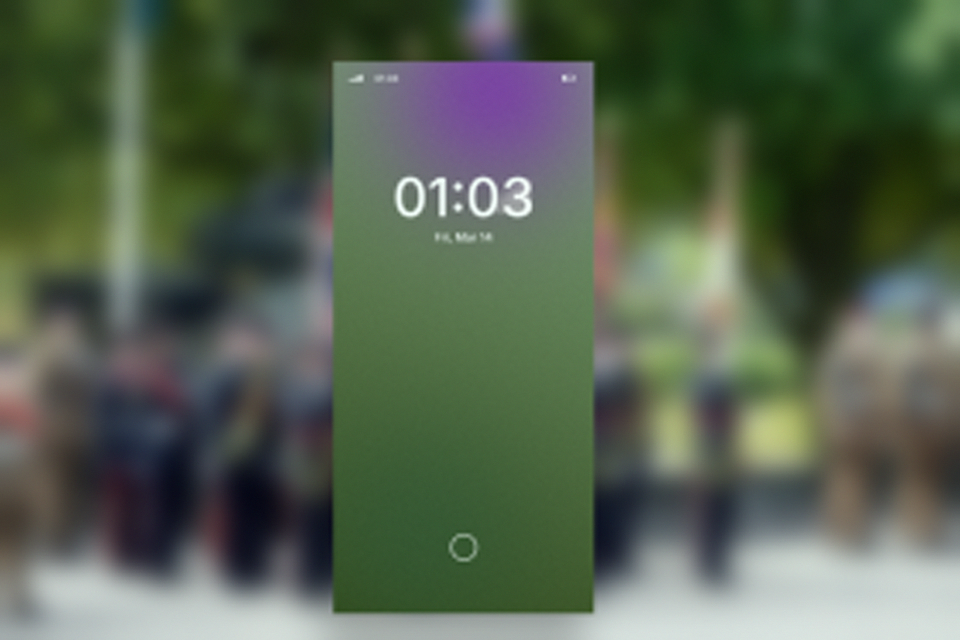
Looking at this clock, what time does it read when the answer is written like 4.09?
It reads 1.03
